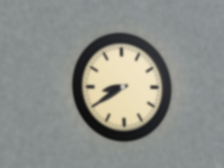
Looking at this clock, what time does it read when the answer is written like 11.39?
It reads 8.40
